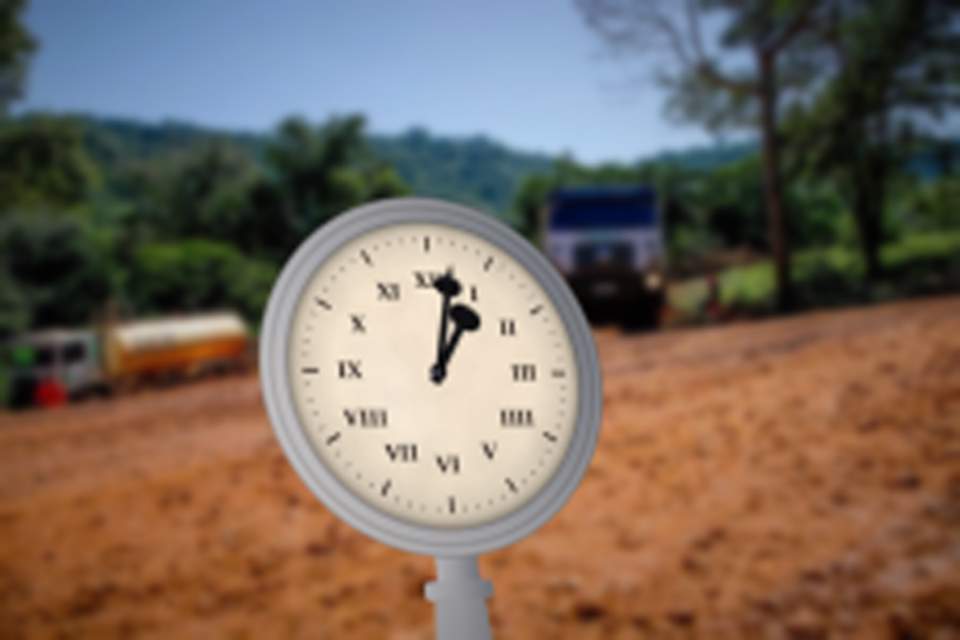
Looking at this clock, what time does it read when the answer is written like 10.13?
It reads 1.02
